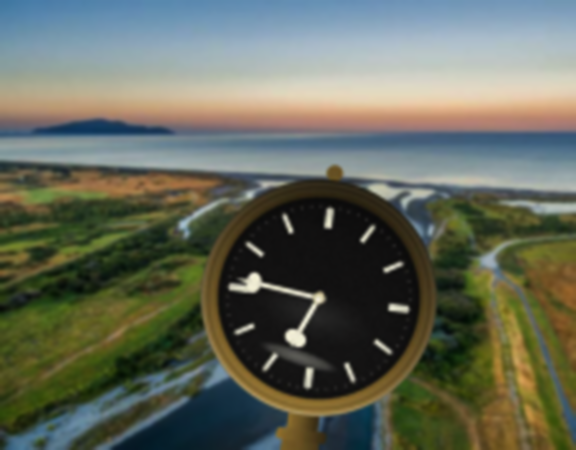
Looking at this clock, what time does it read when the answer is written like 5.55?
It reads 6.46
